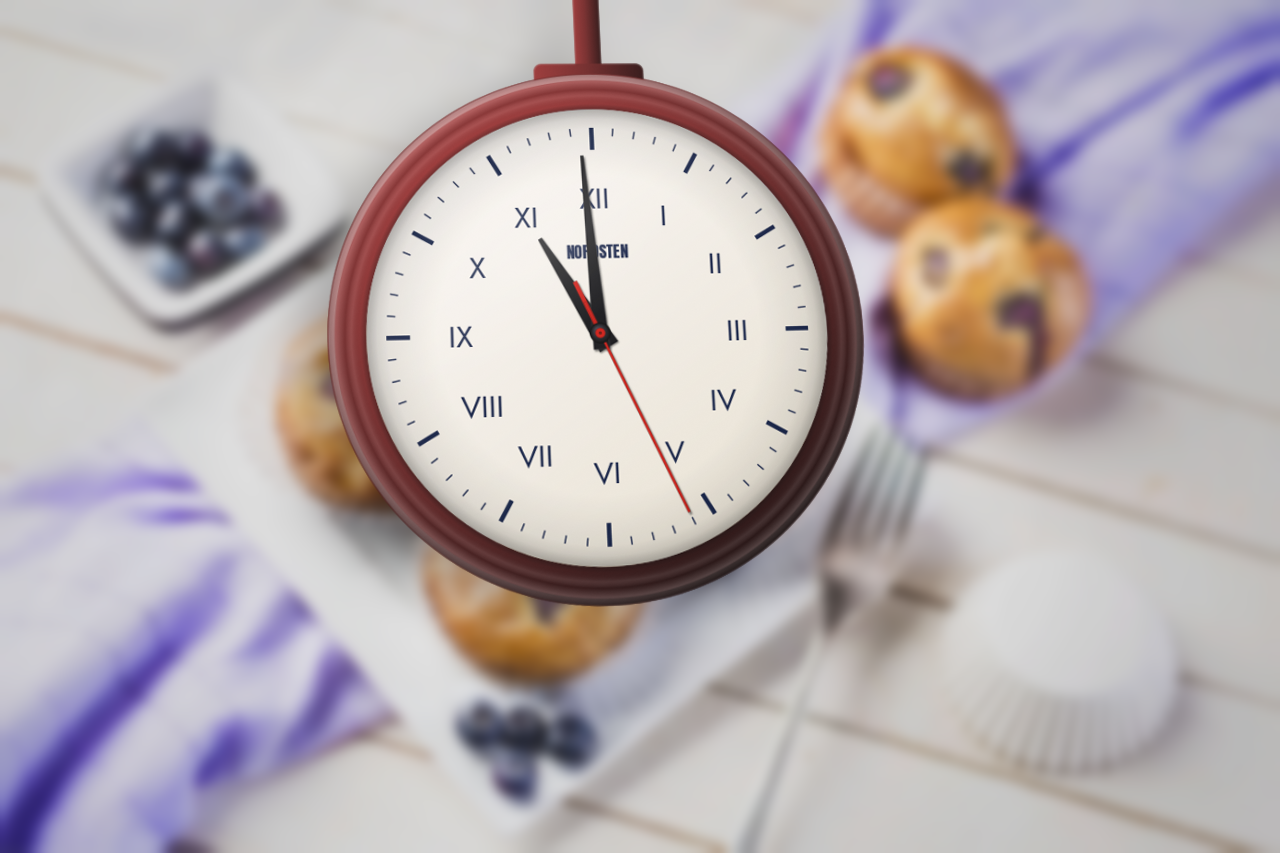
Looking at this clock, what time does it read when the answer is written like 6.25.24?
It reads 10.59.26
